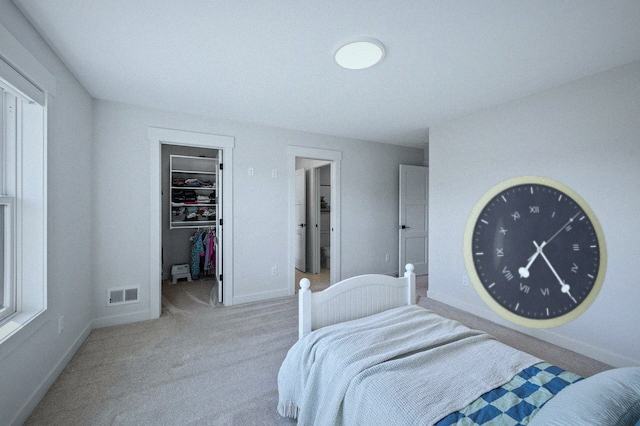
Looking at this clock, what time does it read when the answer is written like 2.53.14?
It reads 7.25.09
